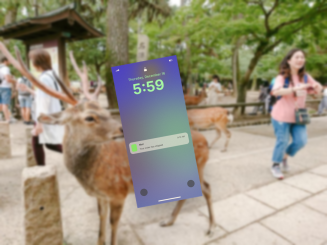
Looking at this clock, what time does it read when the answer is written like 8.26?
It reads 5.59
